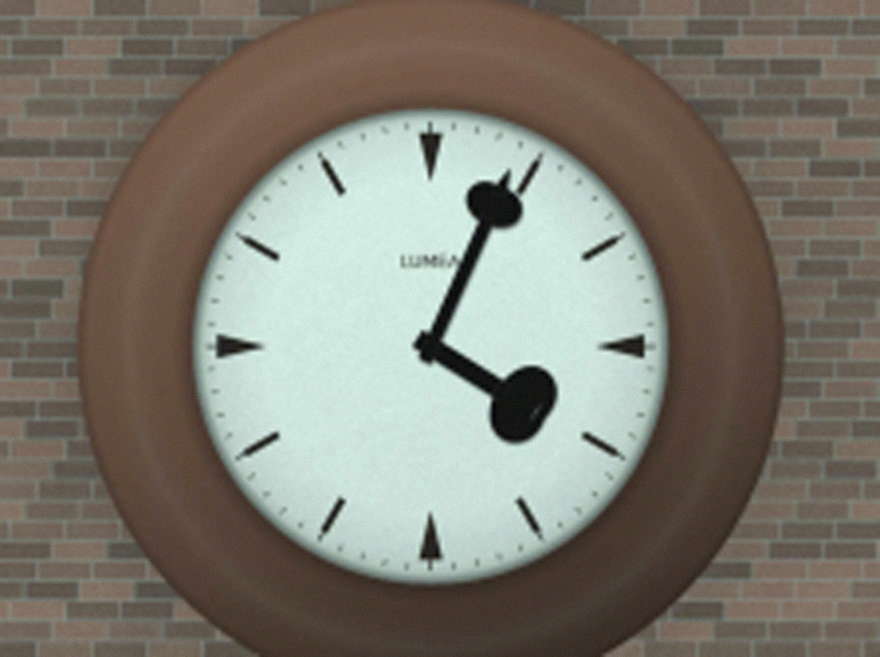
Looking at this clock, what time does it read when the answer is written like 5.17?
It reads 4.04
